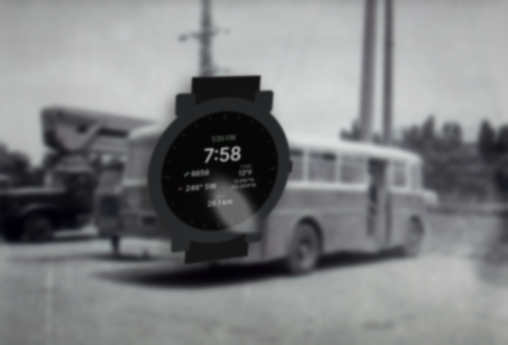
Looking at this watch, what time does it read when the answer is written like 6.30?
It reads 7.58
